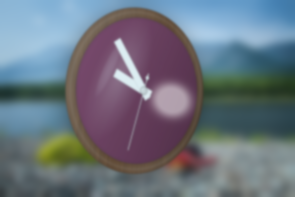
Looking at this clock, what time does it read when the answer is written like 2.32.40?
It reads 9.54.33
